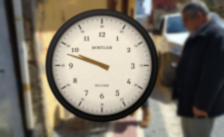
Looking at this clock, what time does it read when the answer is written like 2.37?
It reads 9.48
